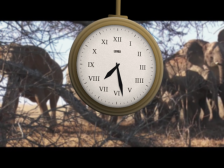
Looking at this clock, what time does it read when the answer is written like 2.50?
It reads 7.28
